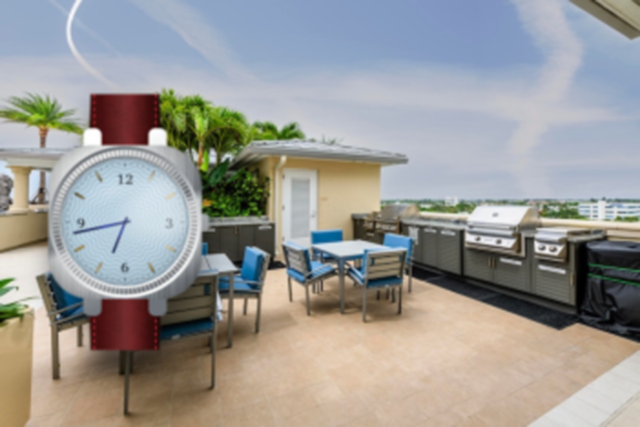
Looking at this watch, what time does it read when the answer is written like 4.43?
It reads 6.43
